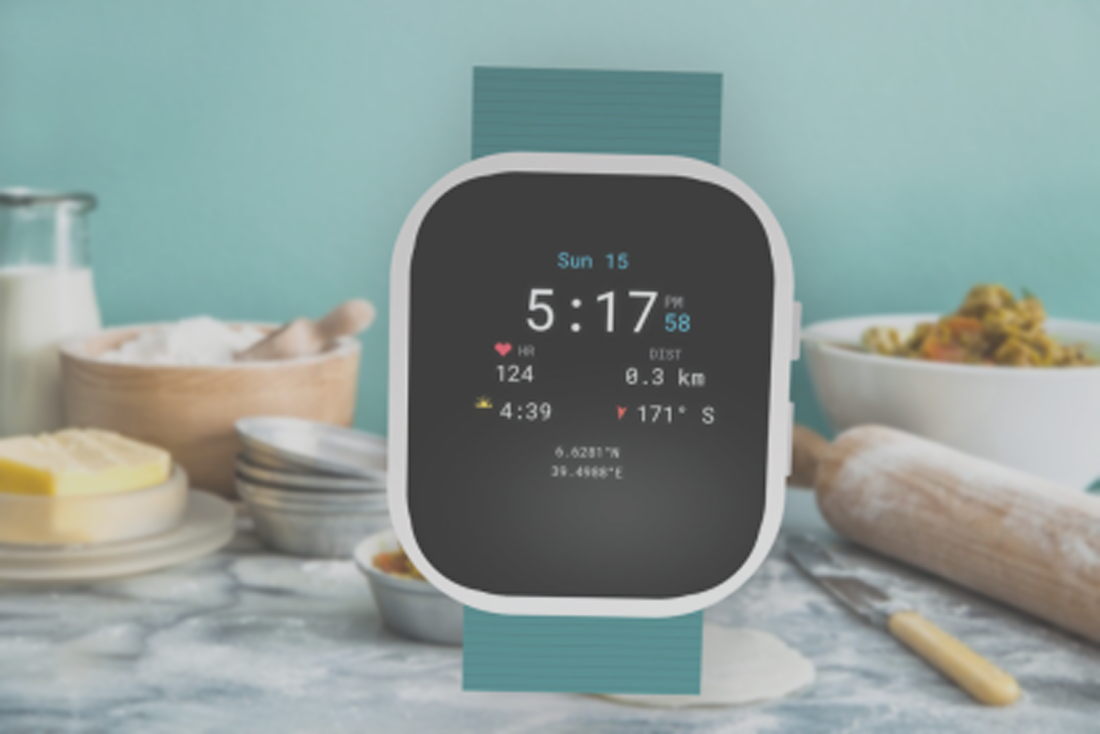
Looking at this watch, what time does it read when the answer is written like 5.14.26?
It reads 5.17.58
